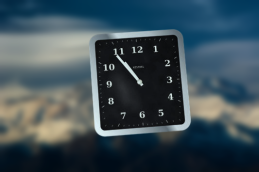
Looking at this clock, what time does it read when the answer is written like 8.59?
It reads 10.54
